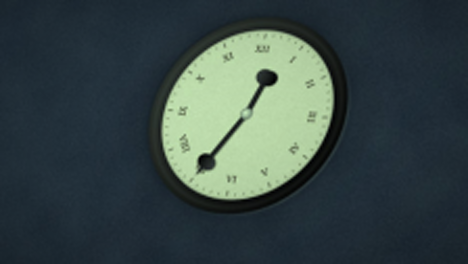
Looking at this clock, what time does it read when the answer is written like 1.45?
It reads 12.35
